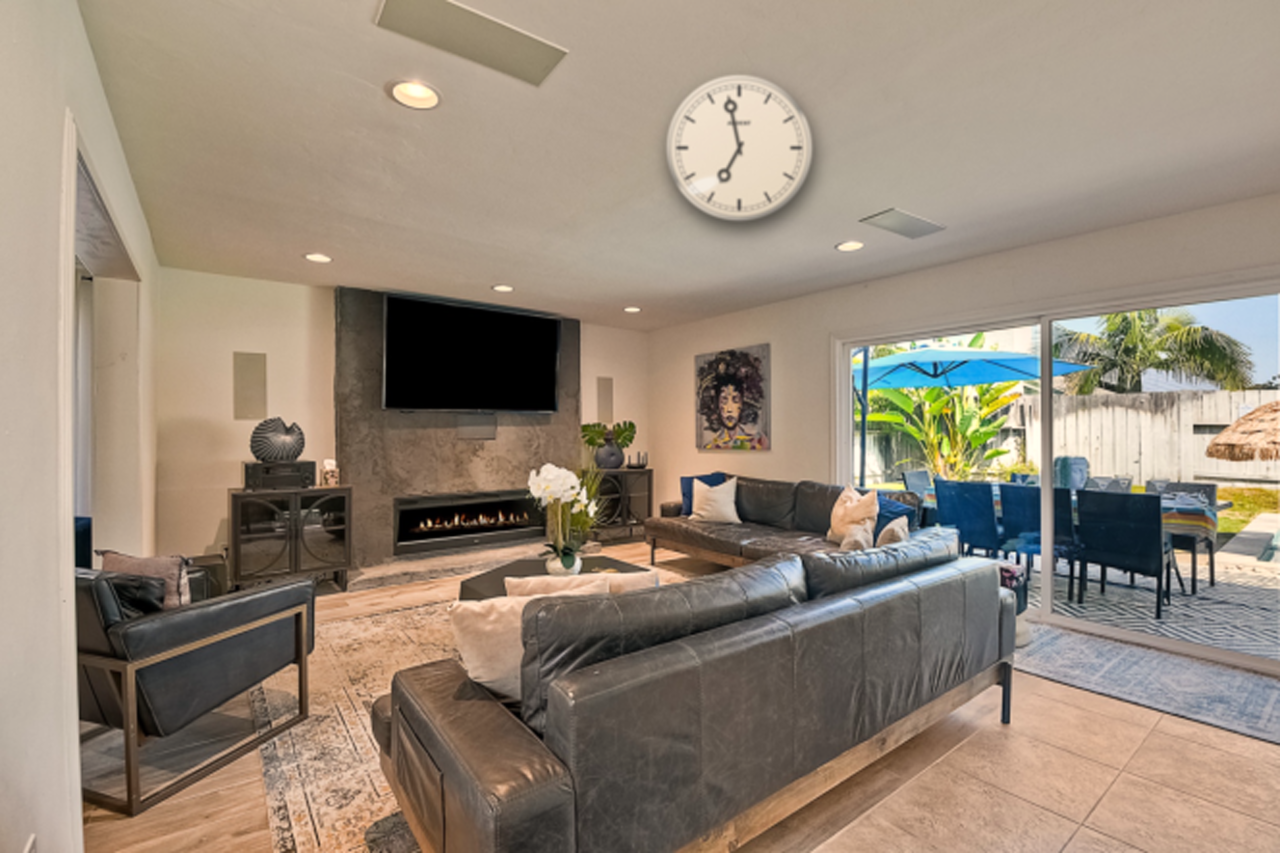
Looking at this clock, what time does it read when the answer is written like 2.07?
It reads 6.58
